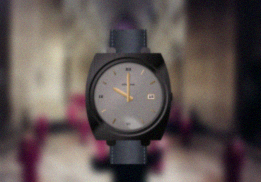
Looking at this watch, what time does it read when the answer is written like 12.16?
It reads 10.00
